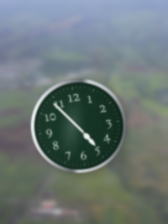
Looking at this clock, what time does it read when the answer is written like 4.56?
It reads 4.54
